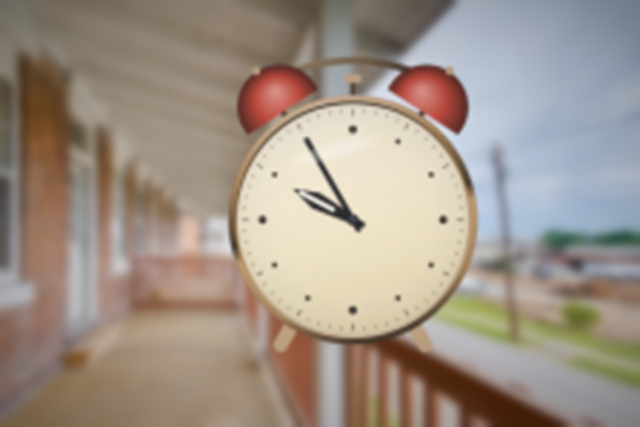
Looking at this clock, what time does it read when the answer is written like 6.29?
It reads 9.55
